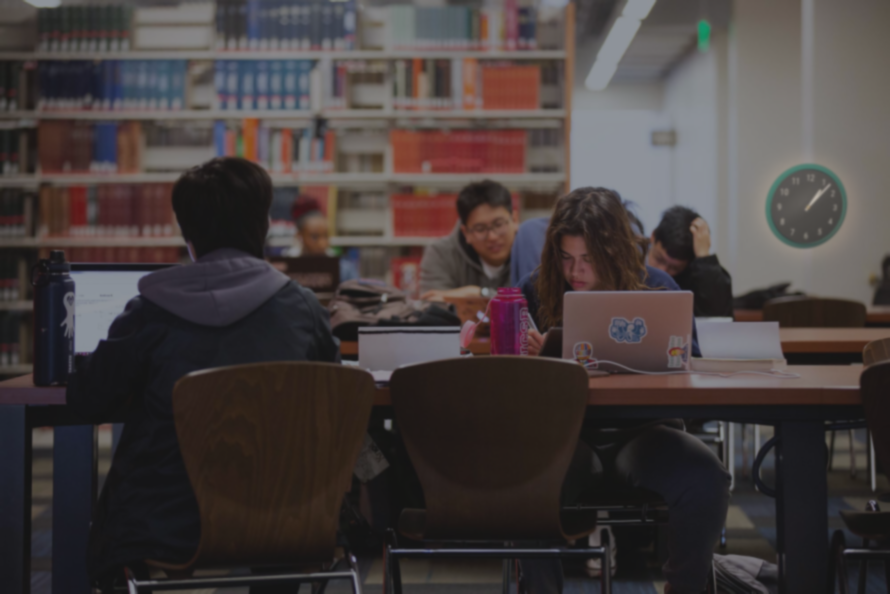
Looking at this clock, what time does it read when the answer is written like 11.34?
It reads 1.07
